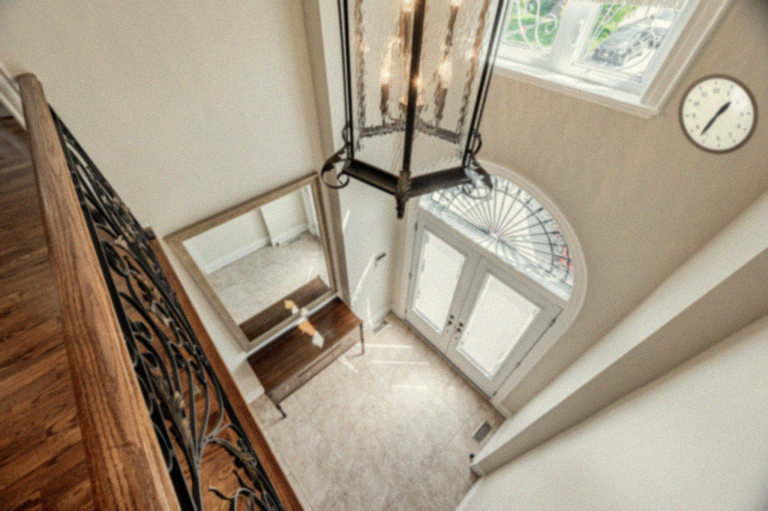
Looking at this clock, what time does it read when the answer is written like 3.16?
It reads 1.37
